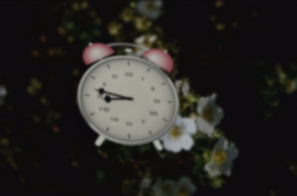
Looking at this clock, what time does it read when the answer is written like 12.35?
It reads 8.47
